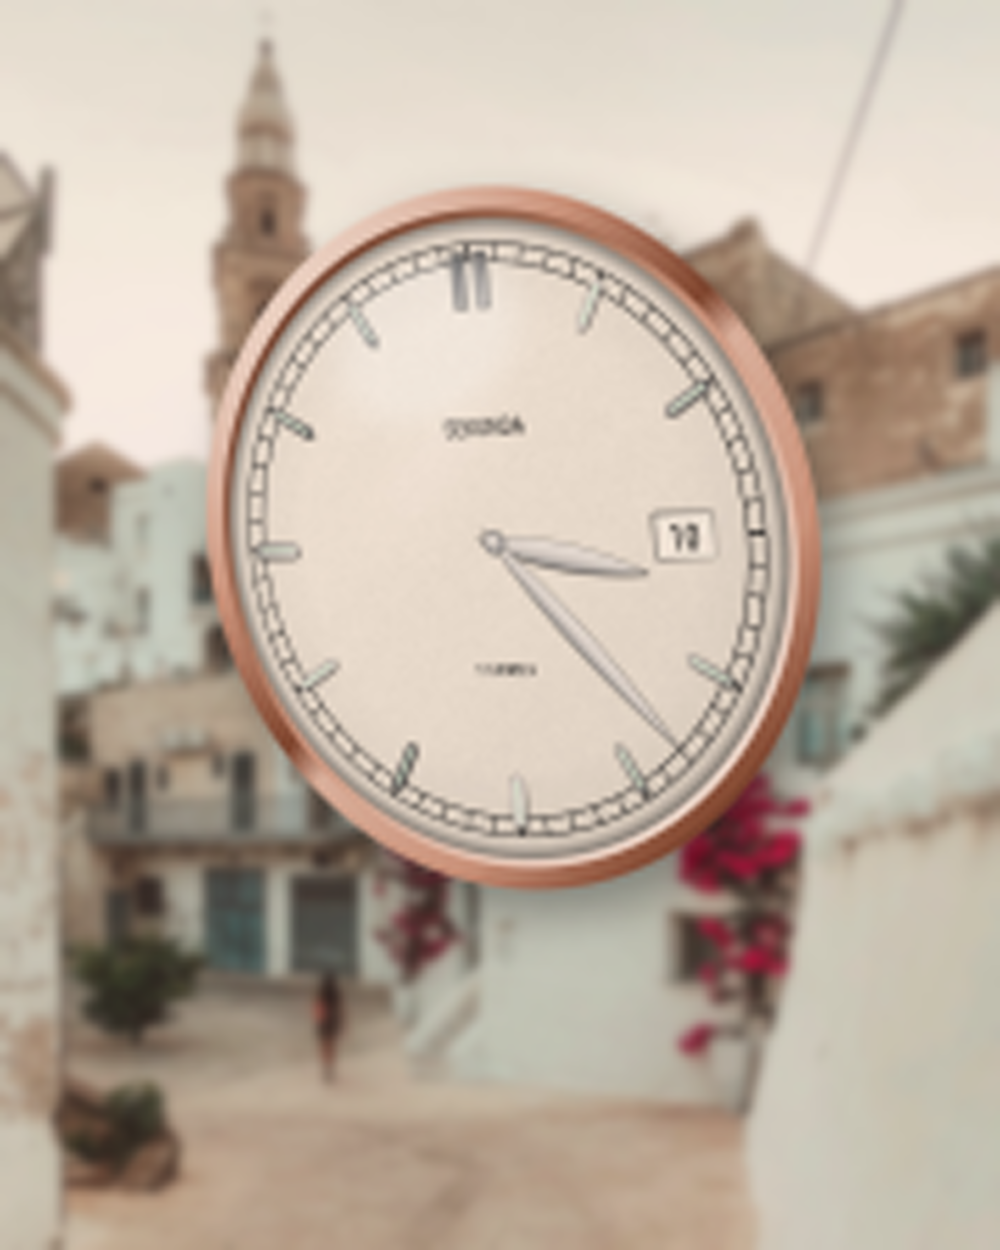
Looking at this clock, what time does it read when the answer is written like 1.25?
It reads 3.23
